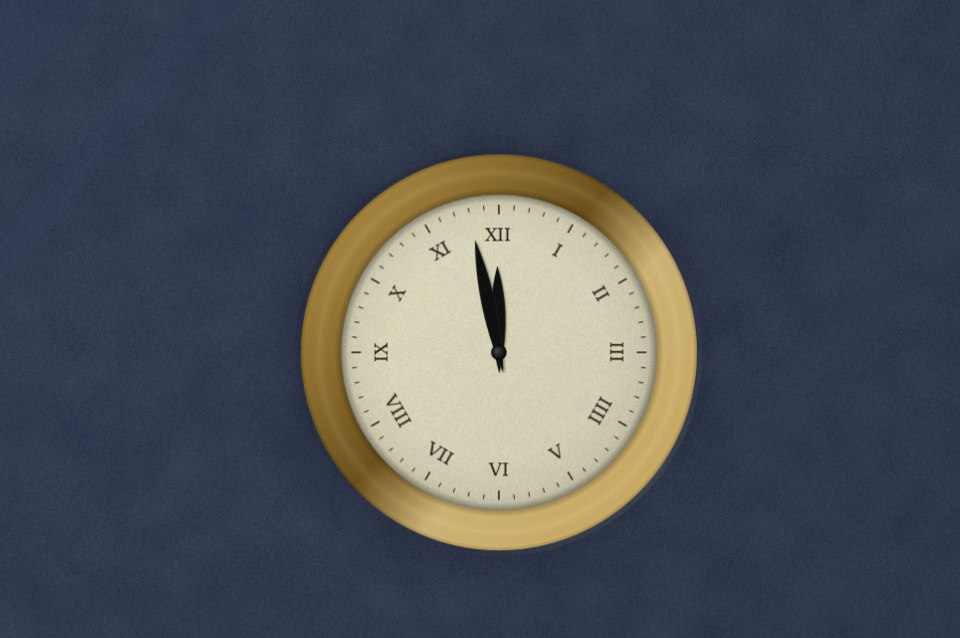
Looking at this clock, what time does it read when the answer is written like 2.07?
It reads 11.58
